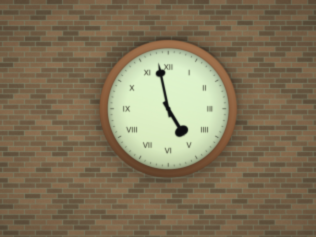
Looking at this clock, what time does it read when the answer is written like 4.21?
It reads 4.58
